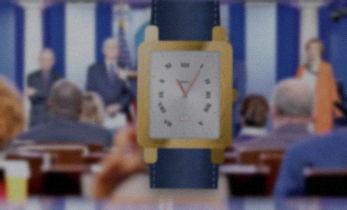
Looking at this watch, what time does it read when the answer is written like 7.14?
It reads 11.05
